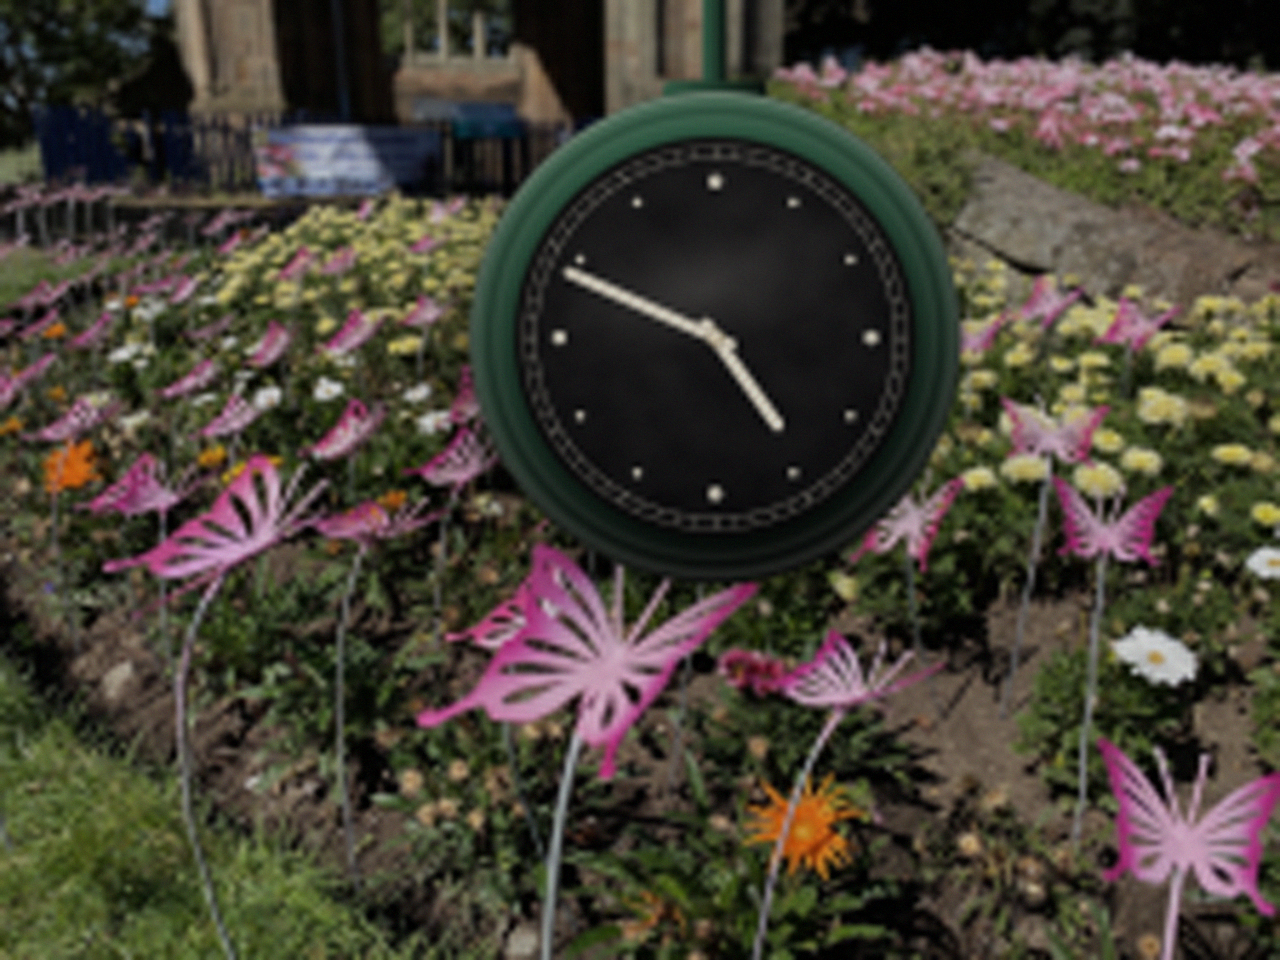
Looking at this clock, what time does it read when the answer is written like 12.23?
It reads 4.49
